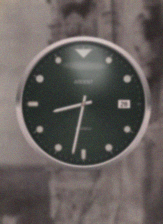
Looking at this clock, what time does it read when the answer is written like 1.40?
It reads 8.32
